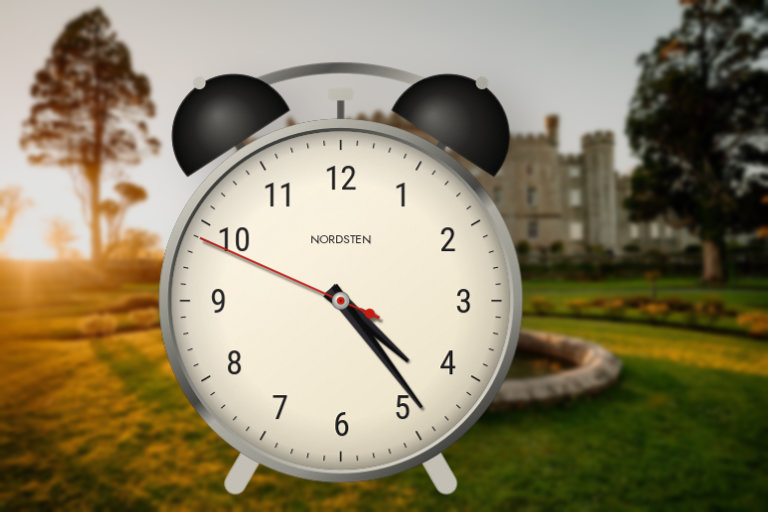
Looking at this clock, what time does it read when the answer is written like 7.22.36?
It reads 4.23.49
